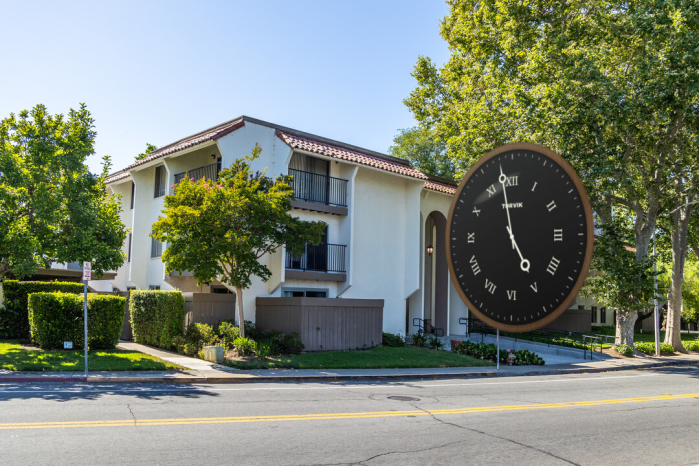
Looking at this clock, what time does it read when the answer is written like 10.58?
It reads 4.58
